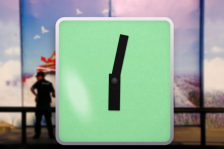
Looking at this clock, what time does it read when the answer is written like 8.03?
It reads 6.02
